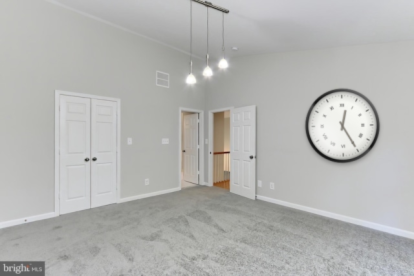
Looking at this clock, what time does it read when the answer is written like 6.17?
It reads 12.25
